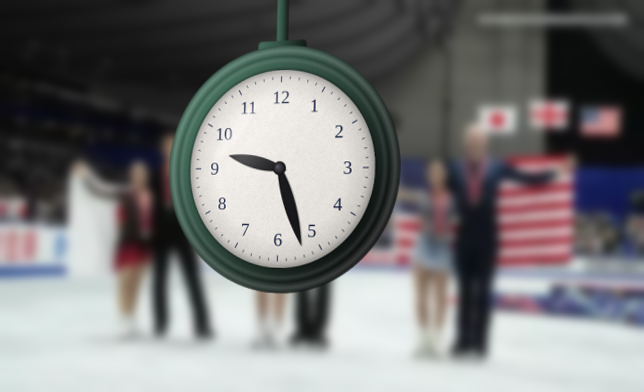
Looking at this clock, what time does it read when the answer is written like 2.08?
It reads 9.27
